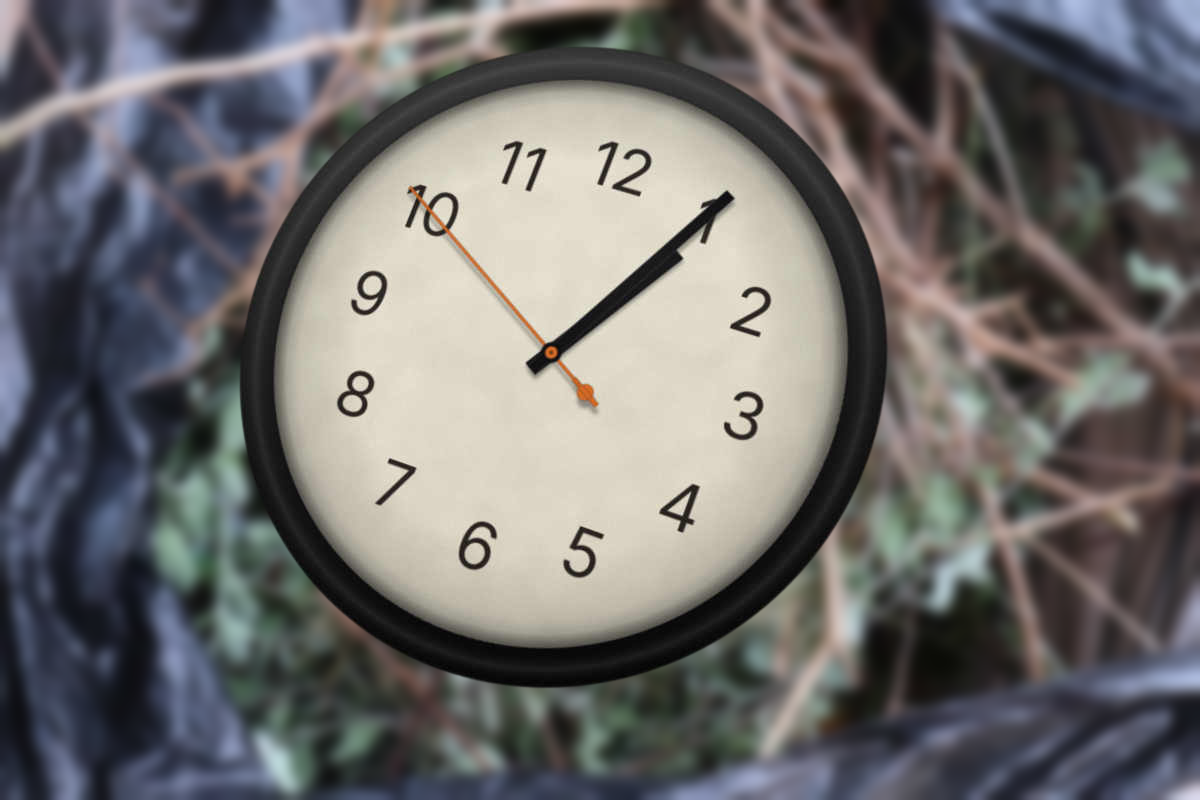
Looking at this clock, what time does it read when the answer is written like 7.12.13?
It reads 1.04.50
